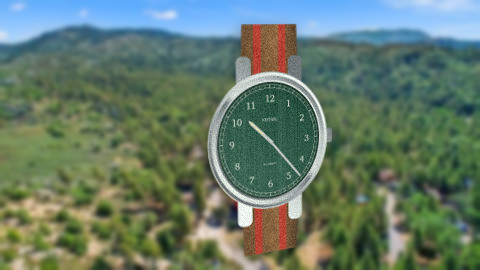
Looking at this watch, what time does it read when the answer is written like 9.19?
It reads 10.23
